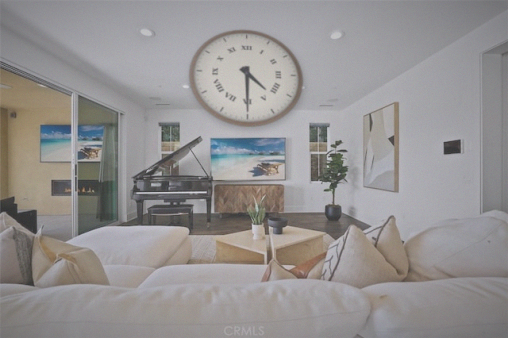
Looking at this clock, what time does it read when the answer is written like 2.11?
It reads 4.30
